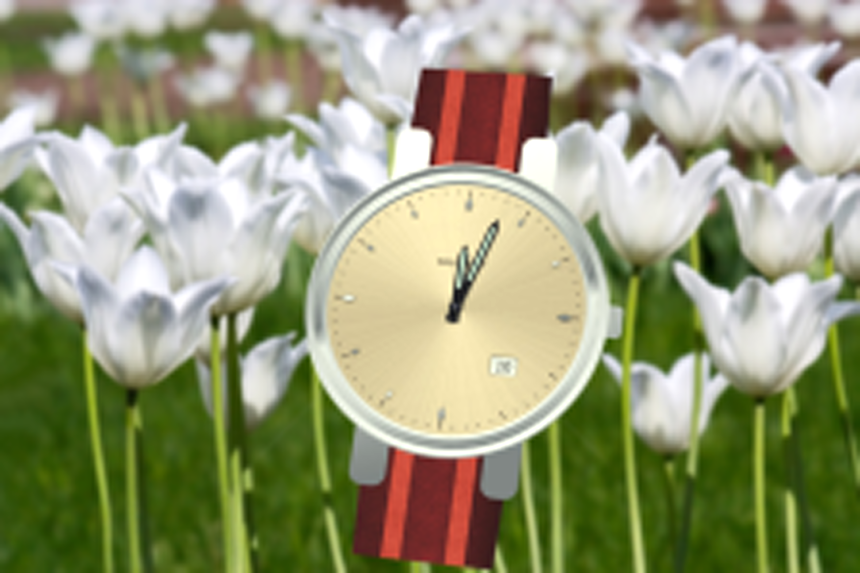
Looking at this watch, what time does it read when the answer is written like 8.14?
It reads 12.03
